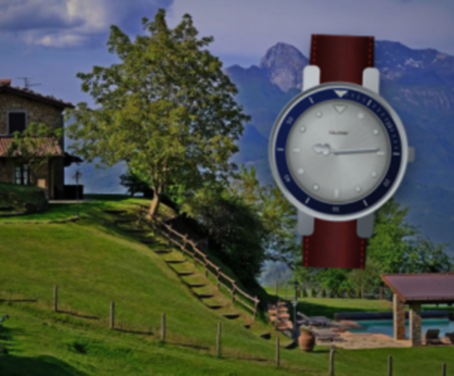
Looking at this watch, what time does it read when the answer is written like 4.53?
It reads 9.14
